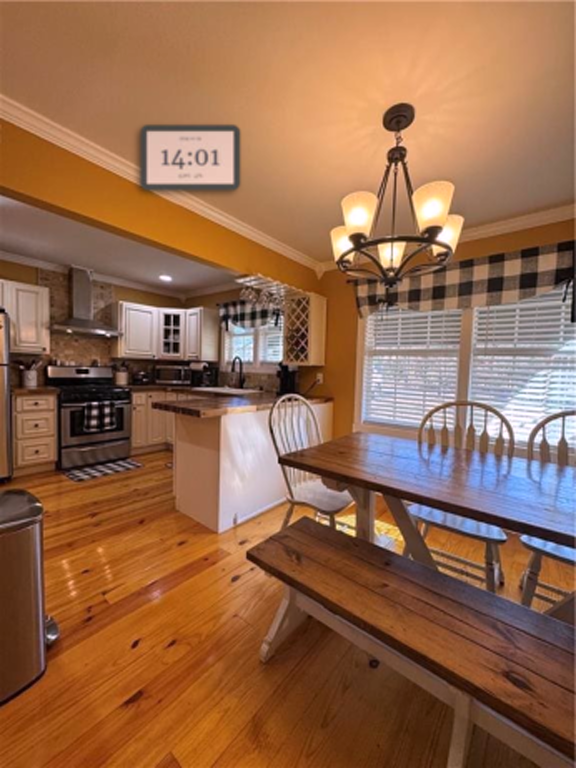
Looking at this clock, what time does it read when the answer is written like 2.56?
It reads 14.01
